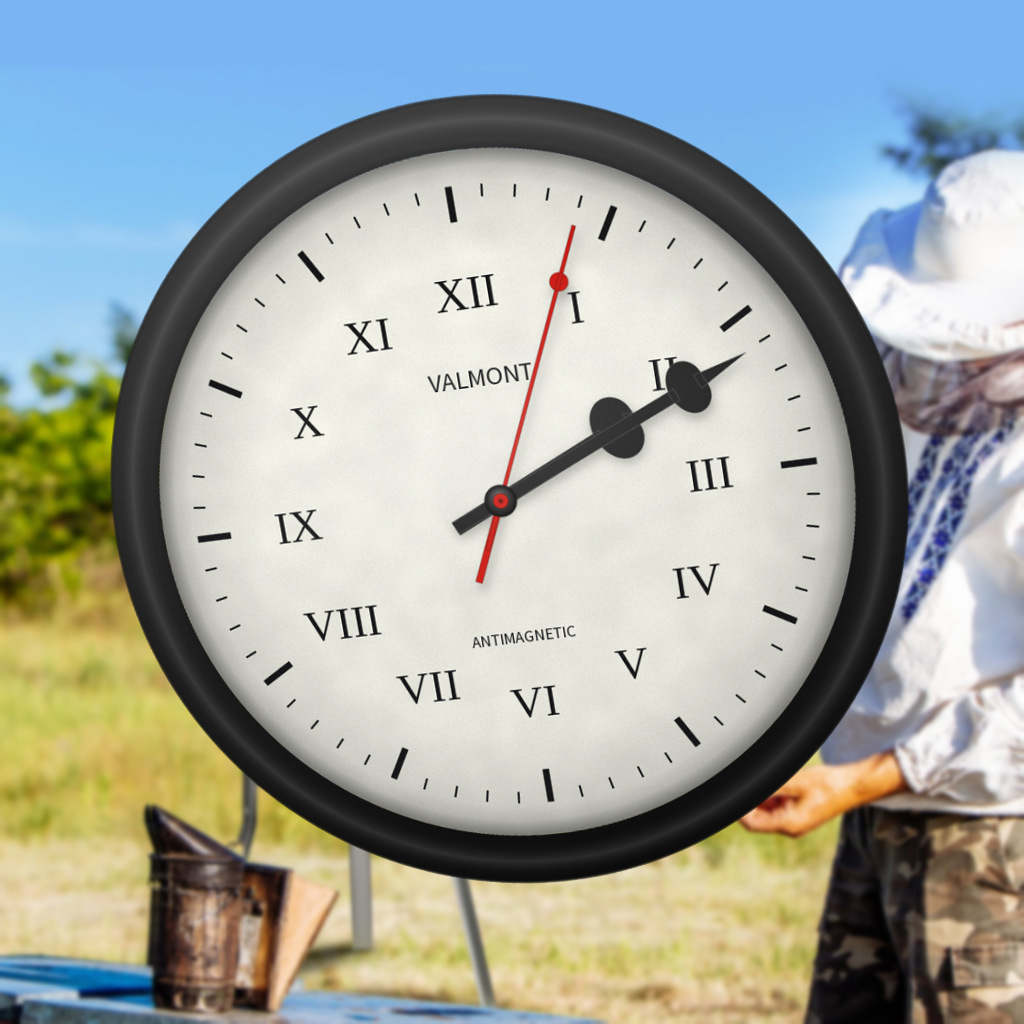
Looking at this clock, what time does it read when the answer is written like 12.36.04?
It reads 2.11.04
